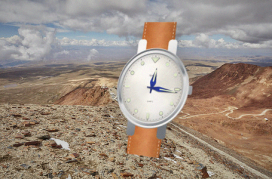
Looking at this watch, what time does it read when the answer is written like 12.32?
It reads 12.16
